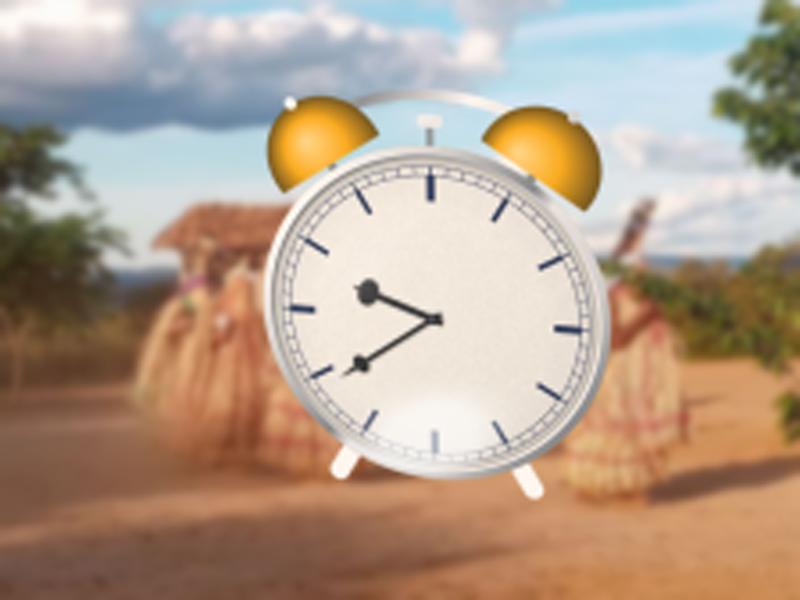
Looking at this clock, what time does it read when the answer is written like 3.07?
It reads 9.39
